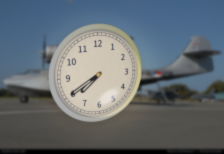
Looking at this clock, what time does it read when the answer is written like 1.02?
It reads 7.40
